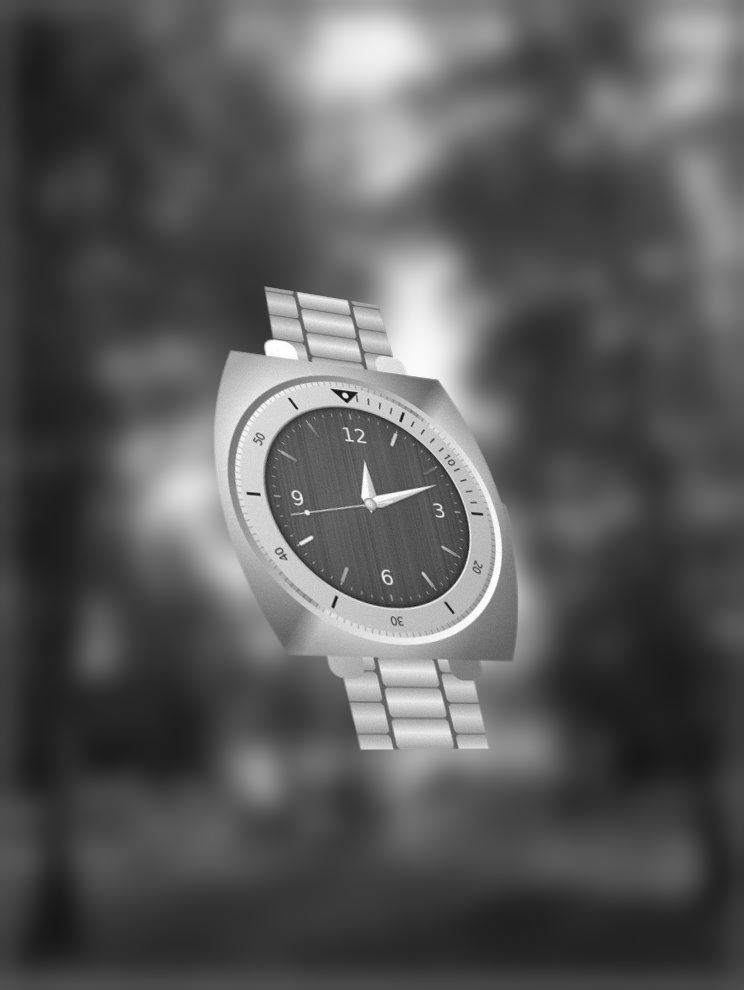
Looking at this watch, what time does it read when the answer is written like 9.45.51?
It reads 12.11.43
